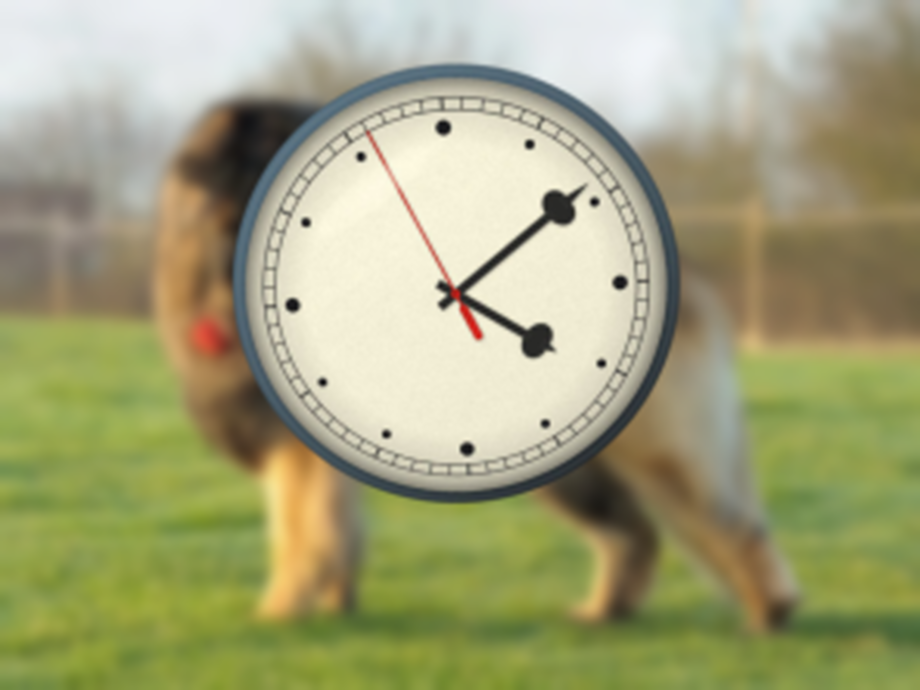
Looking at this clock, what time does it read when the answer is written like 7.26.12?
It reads 4.08.56
